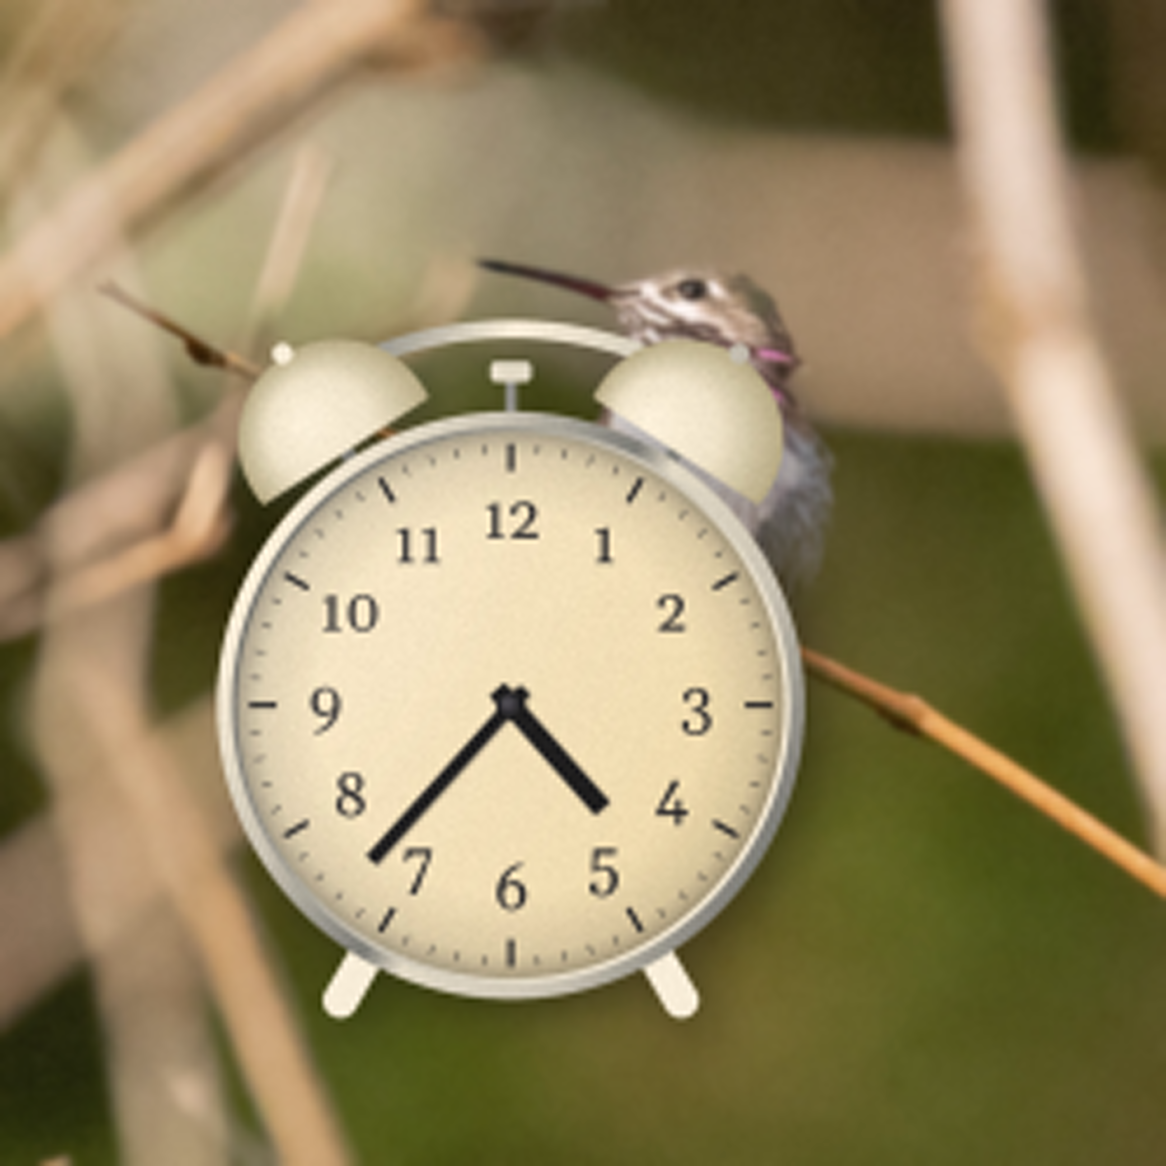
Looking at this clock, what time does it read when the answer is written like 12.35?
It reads 4.37
